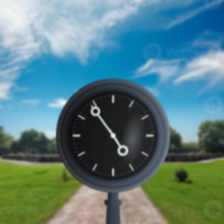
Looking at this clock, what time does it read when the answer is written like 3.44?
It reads 4.54
